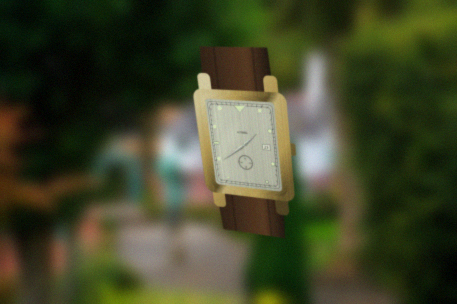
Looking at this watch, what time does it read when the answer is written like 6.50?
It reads 1.39
